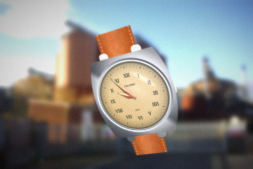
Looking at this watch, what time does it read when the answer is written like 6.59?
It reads 9.54
